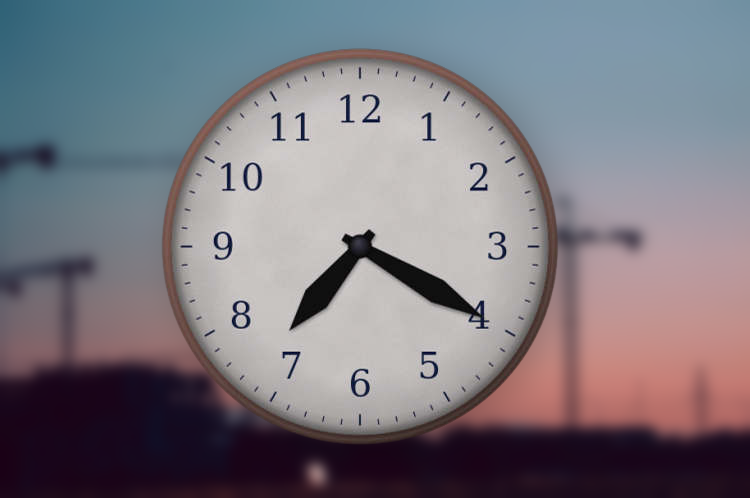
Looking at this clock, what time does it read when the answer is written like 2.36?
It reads 7.20
